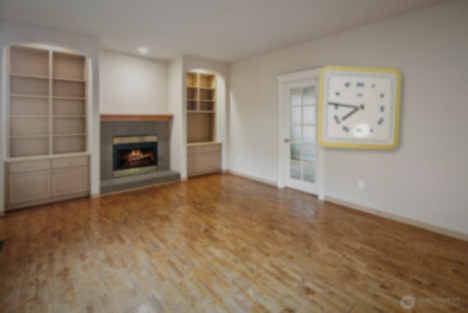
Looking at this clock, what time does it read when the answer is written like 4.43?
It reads 7.46
